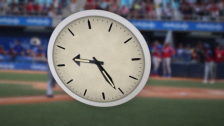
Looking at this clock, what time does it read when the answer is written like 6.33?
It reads 9.26
